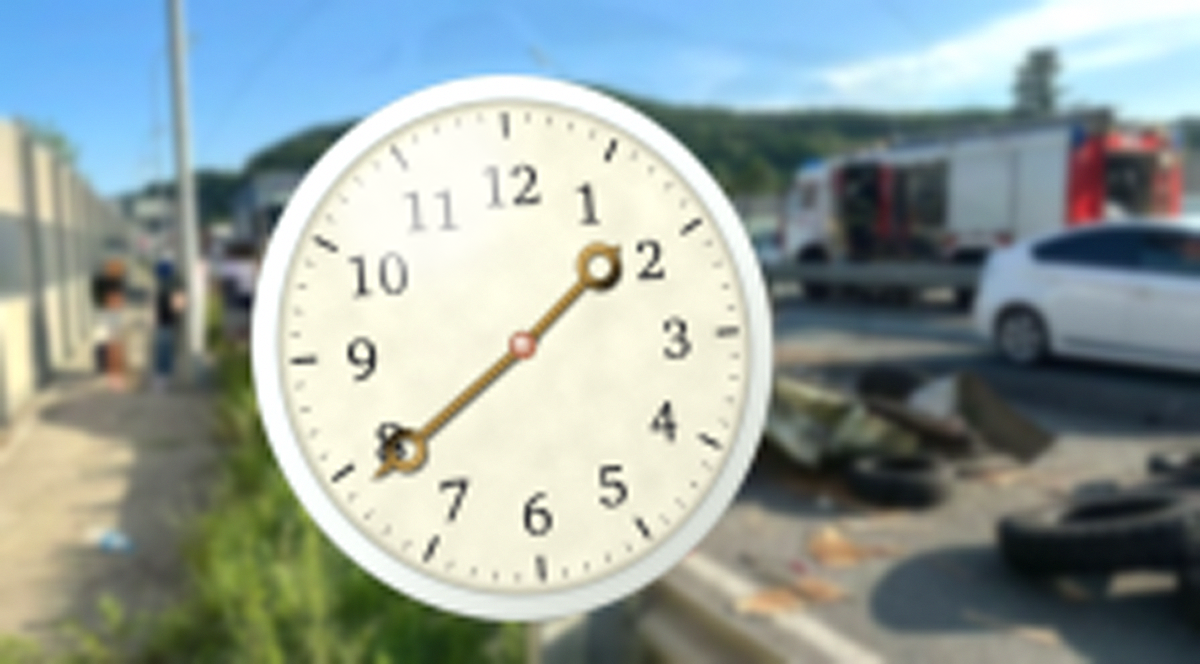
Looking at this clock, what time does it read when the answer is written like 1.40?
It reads 1.39
